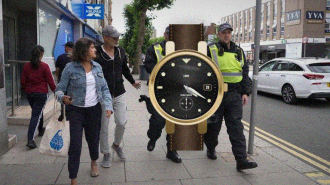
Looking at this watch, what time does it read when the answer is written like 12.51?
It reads 4.20
